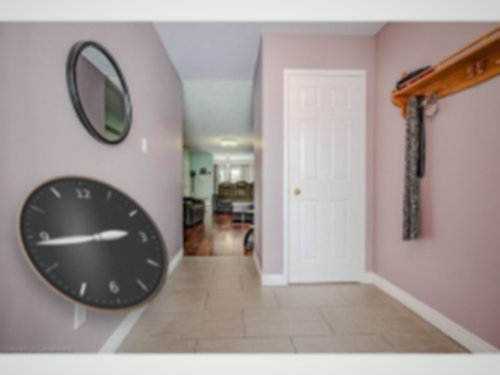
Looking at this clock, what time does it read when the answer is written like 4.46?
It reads 2.44
